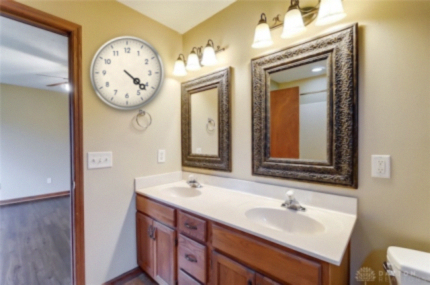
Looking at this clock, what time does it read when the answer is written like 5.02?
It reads 4.22
